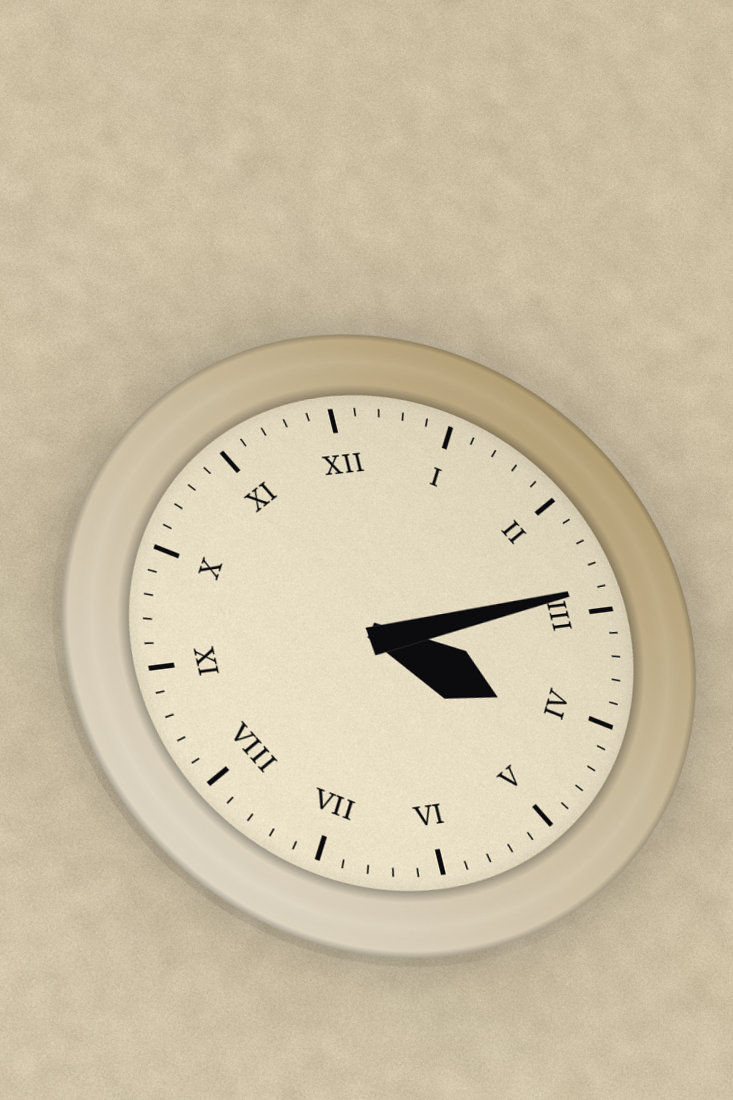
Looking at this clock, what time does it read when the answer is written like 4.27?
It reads 4.14
